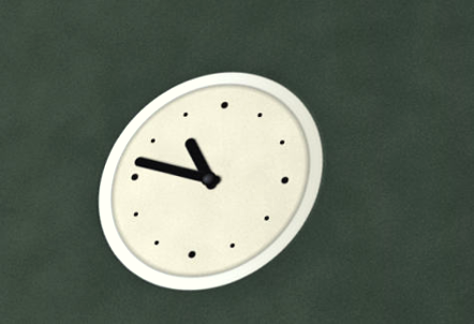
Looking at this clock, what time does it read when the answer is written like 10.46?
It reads 10.47
